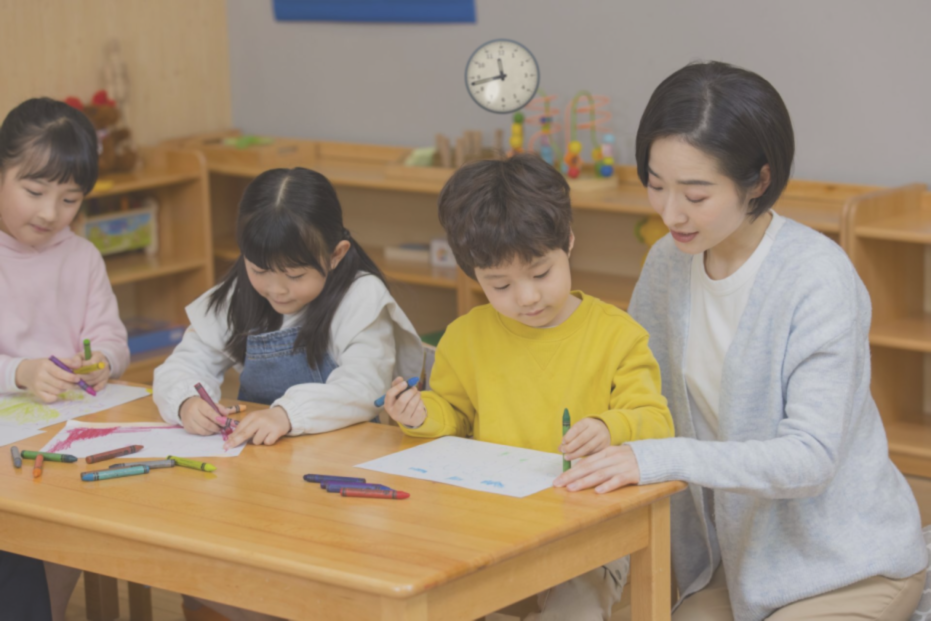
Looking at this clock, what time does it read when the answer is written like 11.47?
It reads 11.43
